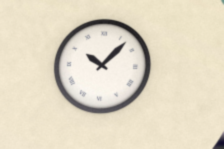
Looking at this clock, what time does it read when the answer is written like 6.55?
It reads 10.07
